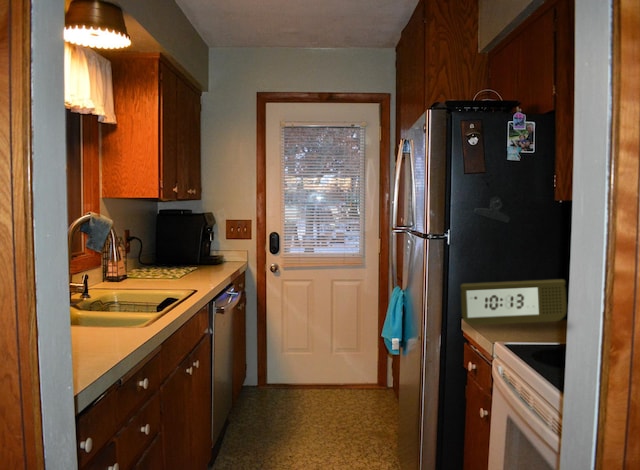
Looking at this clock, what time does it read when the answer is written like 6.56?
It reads 10.13
